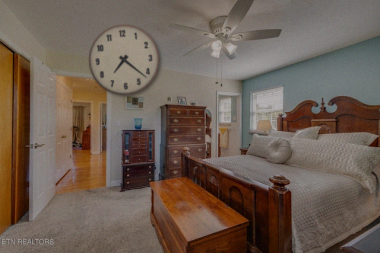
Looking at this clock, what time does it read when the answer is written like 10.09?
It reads 7.22
